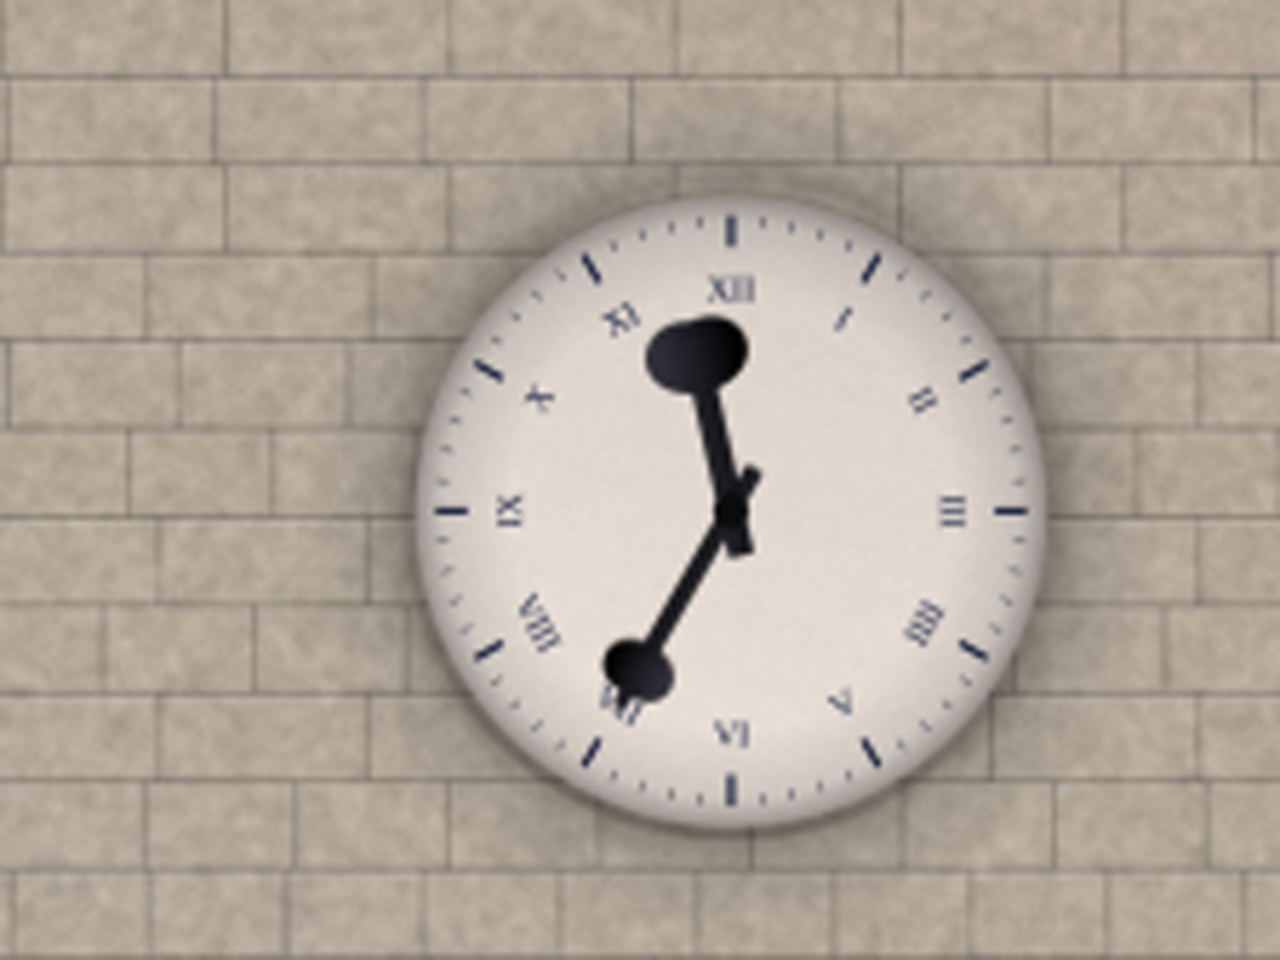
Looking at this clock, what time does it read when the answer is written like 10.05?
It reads 11.35
